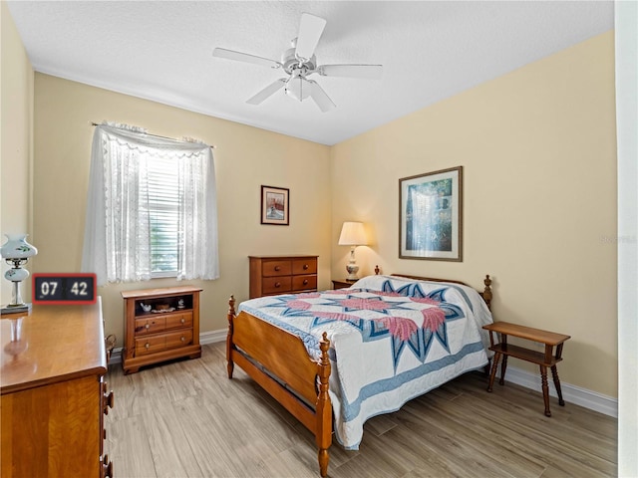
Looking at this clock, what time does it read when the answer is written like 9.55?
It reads 7.42
